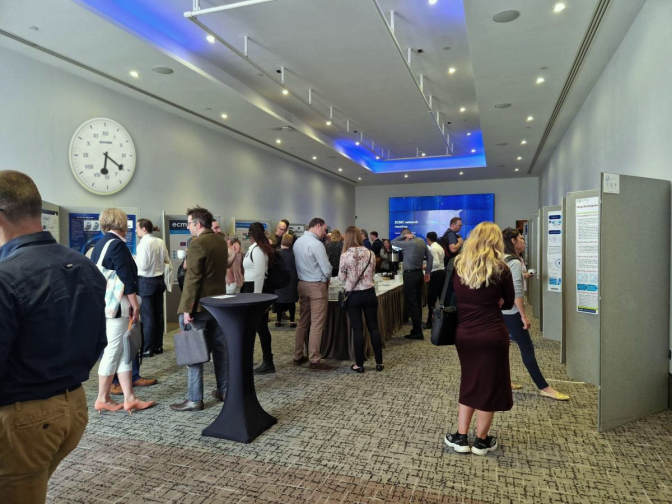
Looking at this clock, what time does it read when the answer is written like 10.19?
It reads 6.21
